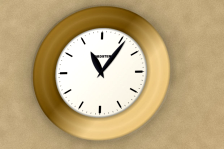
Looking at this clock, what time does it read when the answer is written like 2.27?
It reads 11.06
